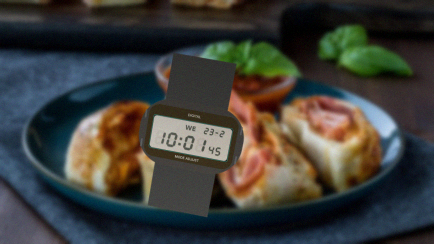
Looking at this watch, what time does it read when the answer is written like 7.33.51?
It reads 10.01.45
